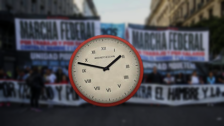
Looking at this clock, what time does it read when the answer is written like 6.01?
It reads 1.48
